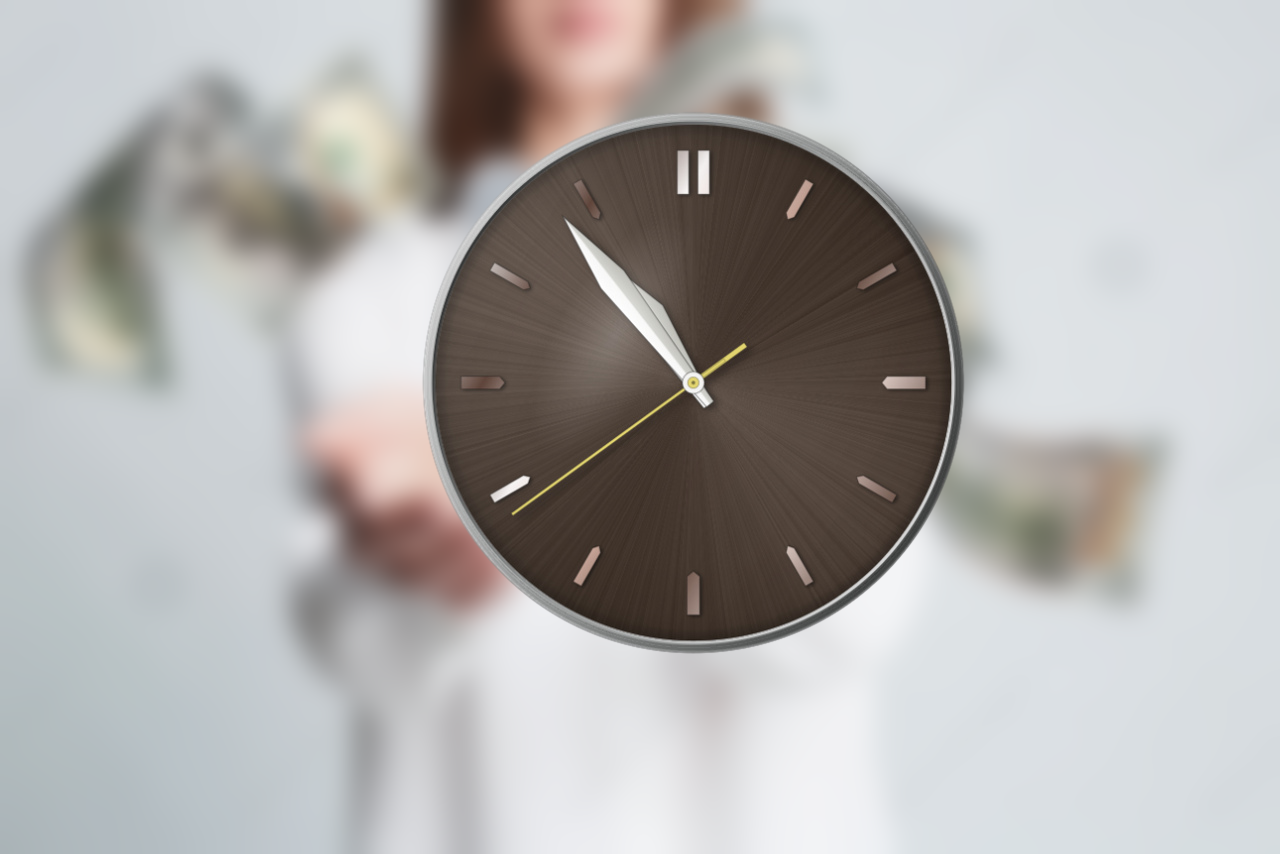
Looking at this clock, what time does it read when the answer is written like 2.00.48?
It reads 10.53.39
